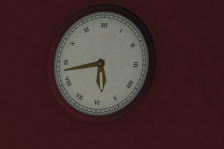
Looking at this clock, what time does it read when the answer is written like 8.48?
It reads 5.43
